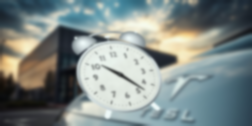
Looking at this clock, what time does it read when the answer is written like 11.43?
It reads 10.23
